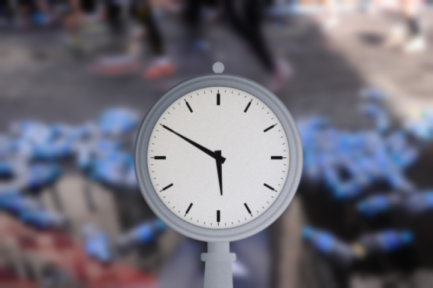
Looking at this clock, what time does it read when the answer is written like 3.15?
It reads 5.50
